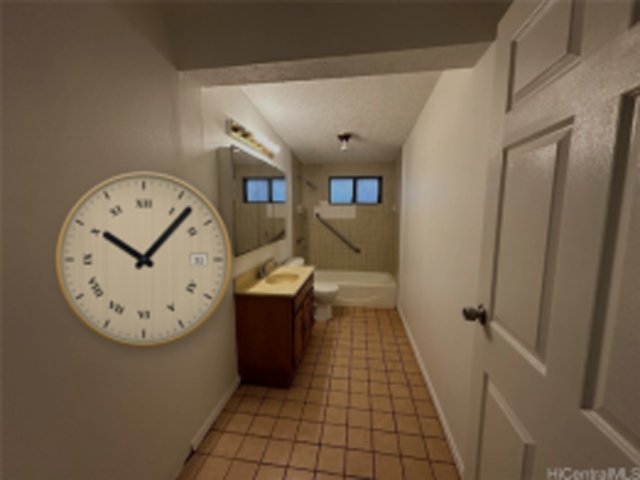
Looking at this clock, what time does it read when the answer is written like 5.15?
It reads 10.07
